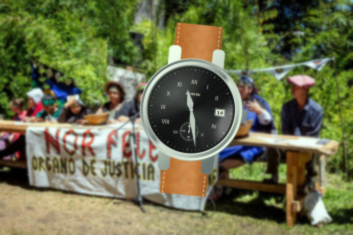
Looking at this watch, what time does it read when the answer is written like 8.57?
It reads 11.28
